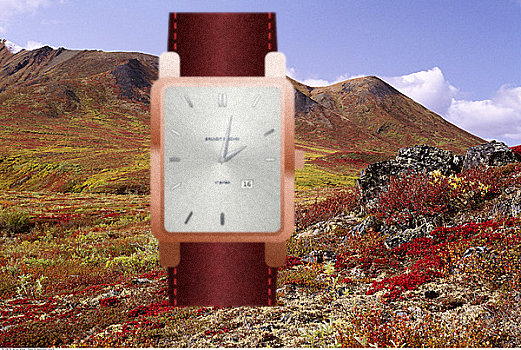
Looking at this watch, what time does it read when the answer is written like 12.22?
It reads 2.02
